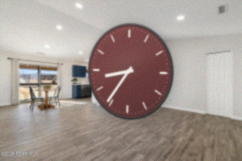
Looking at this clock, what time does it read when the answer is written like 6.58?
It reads 8.36
